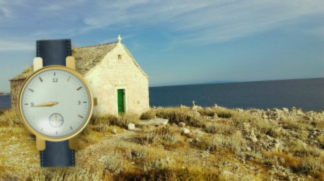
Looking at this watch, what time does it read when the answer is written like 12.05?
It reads 8.44
